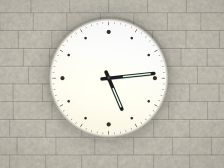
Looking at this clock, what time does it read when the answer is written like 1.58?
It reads 5.14
